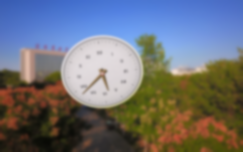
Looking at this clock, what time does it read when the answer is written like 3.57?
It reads 5.38
